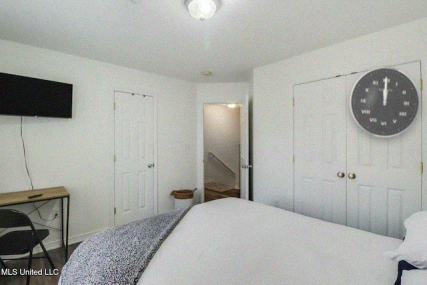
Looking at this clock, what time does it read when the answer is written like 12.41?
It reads 12.00
